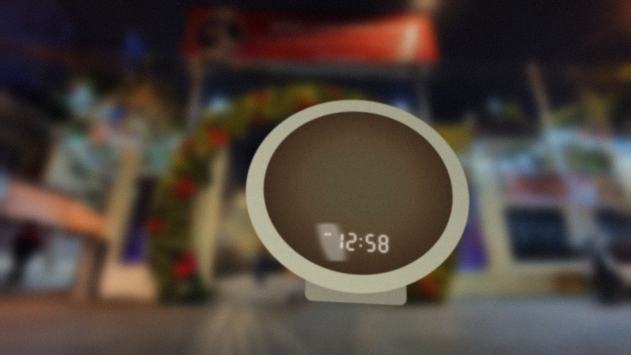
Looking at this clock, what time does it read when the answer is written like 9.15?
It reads 12.58
